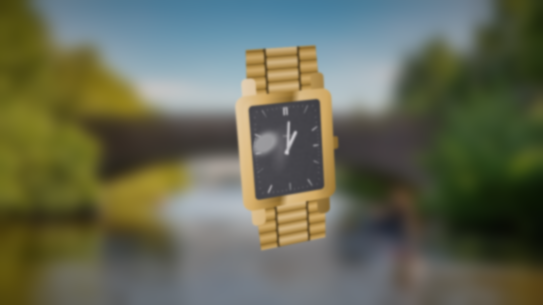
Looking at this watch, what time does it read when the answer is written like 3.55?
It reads 1.01
